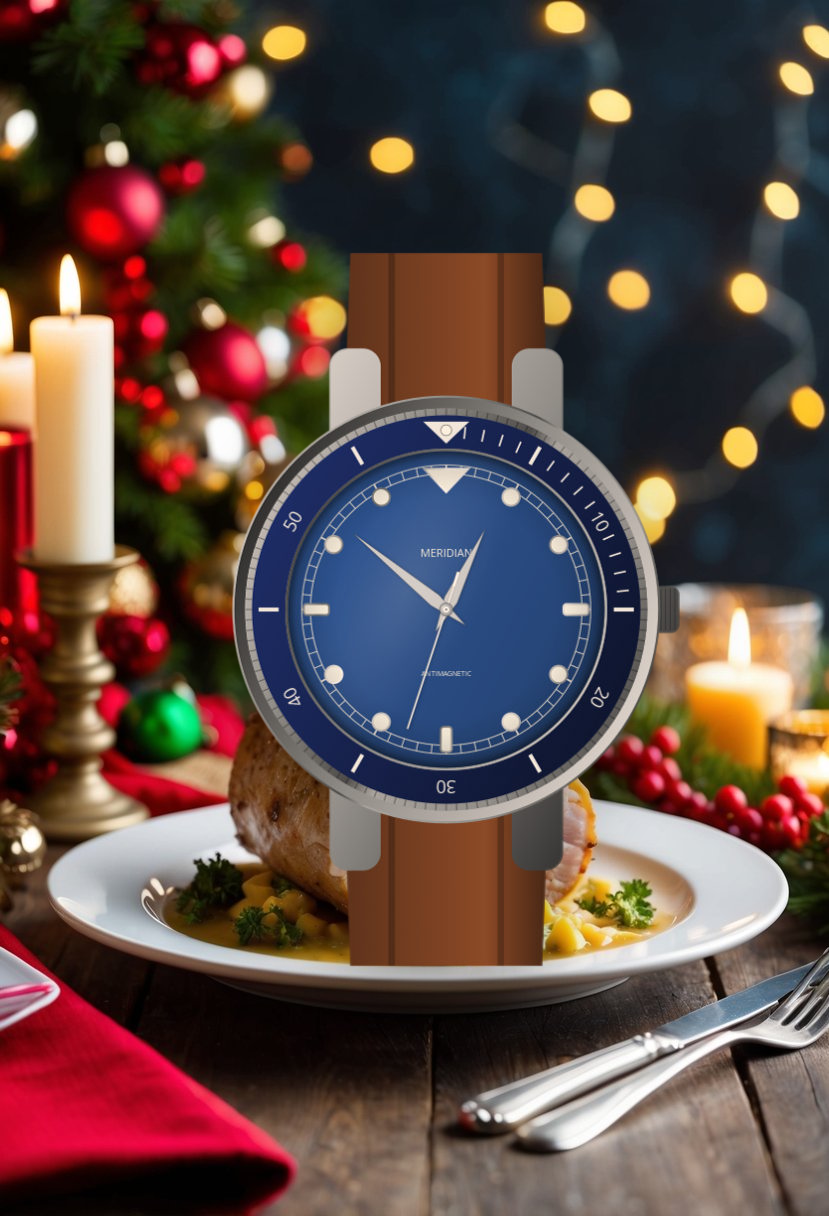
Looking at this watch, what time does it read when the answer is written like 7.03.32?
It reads 12.51.33
